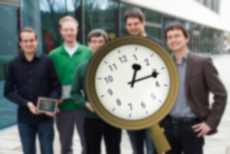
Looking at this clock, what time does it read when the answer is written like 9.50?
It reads 1.16
